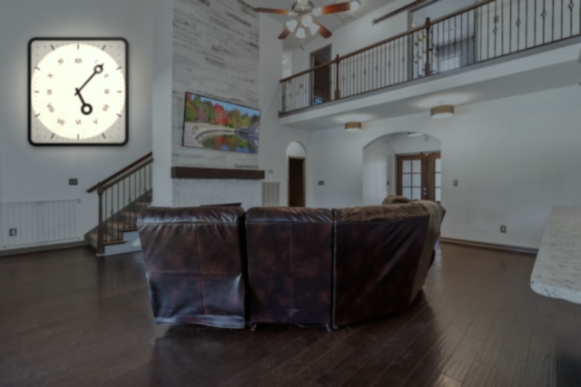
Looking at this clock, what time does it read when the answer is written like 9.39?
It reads 5.07
